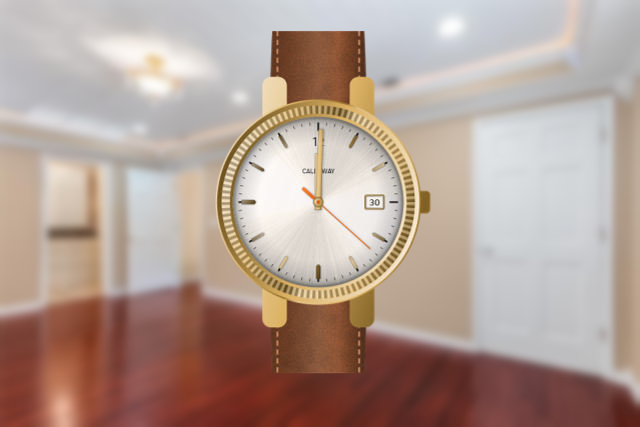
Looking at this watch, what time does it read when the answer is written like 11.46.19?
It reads 12.00.22
